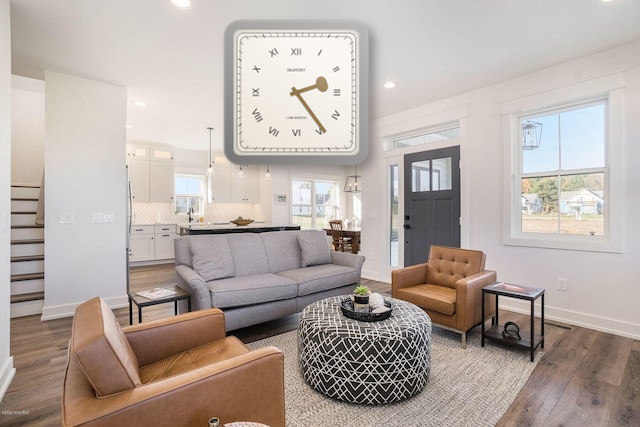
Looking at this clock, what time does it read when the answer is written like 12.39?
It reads 2.24
